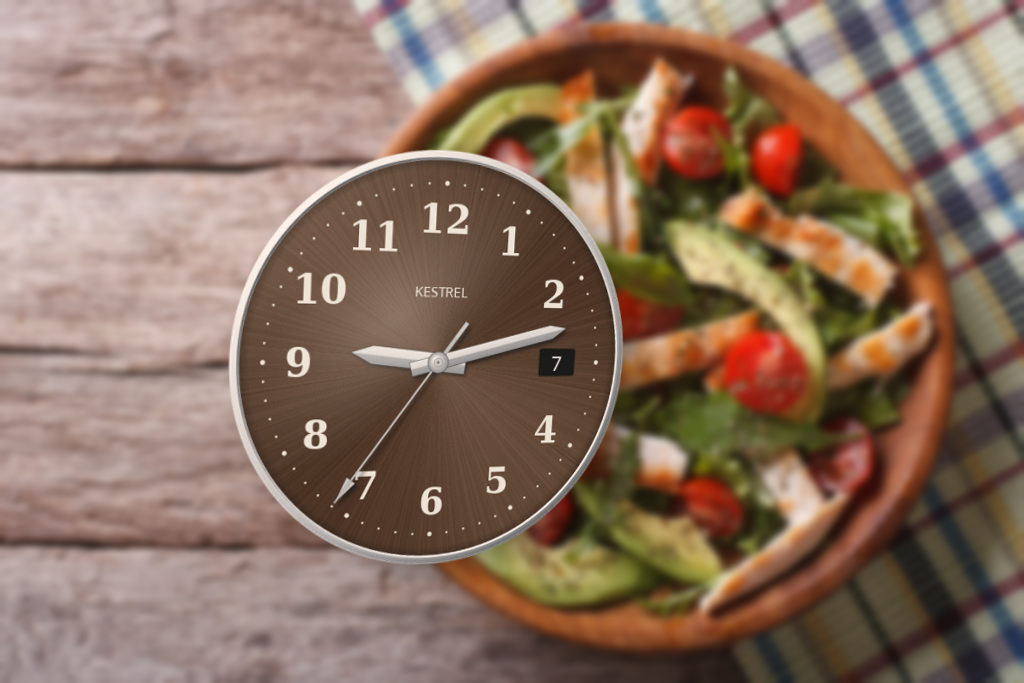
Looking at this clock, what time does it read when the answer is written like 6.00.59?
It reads 9.12.36
